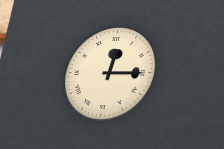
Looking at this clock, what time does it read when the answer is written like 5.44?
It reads 12.15
